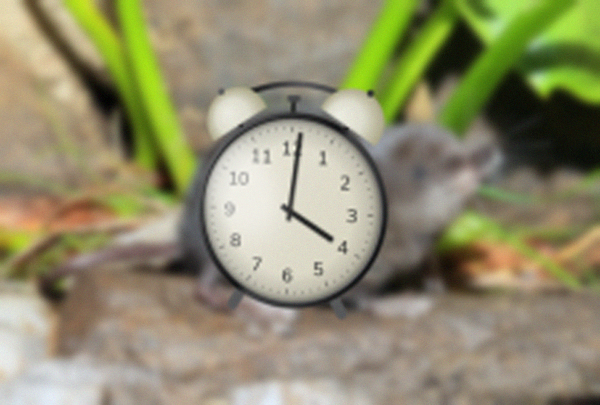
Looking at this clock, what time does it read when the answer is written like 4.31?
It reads 4.01
